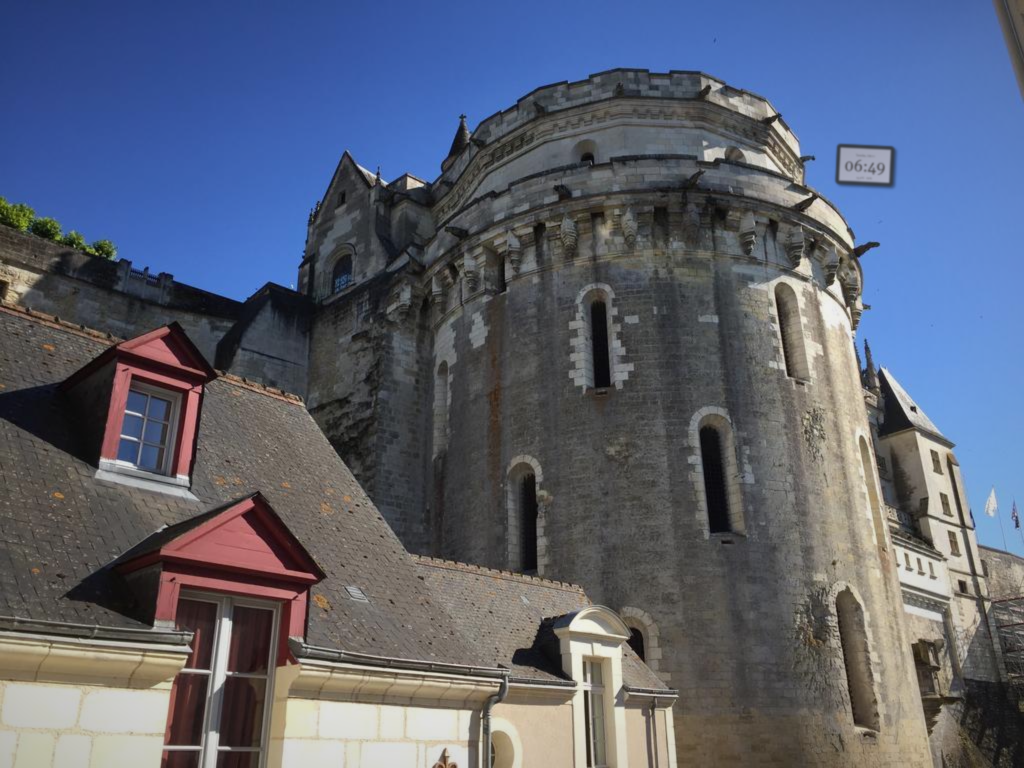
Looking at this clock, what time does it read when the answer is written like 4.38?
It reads 6.49
